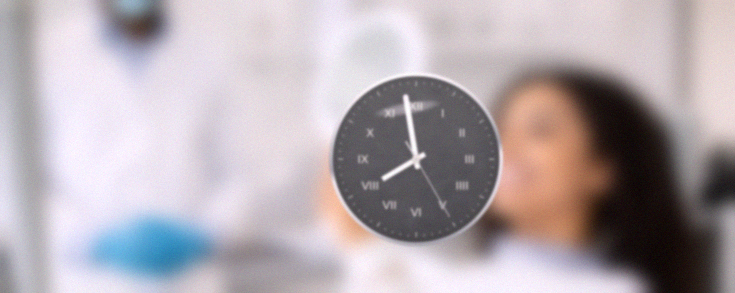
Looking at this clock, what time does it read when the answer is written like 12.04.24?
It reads 7.58.25
